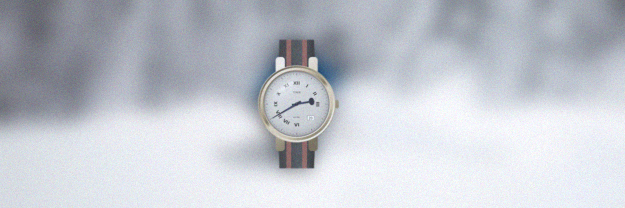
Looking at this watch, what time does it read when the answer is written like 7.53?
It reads 2.40
